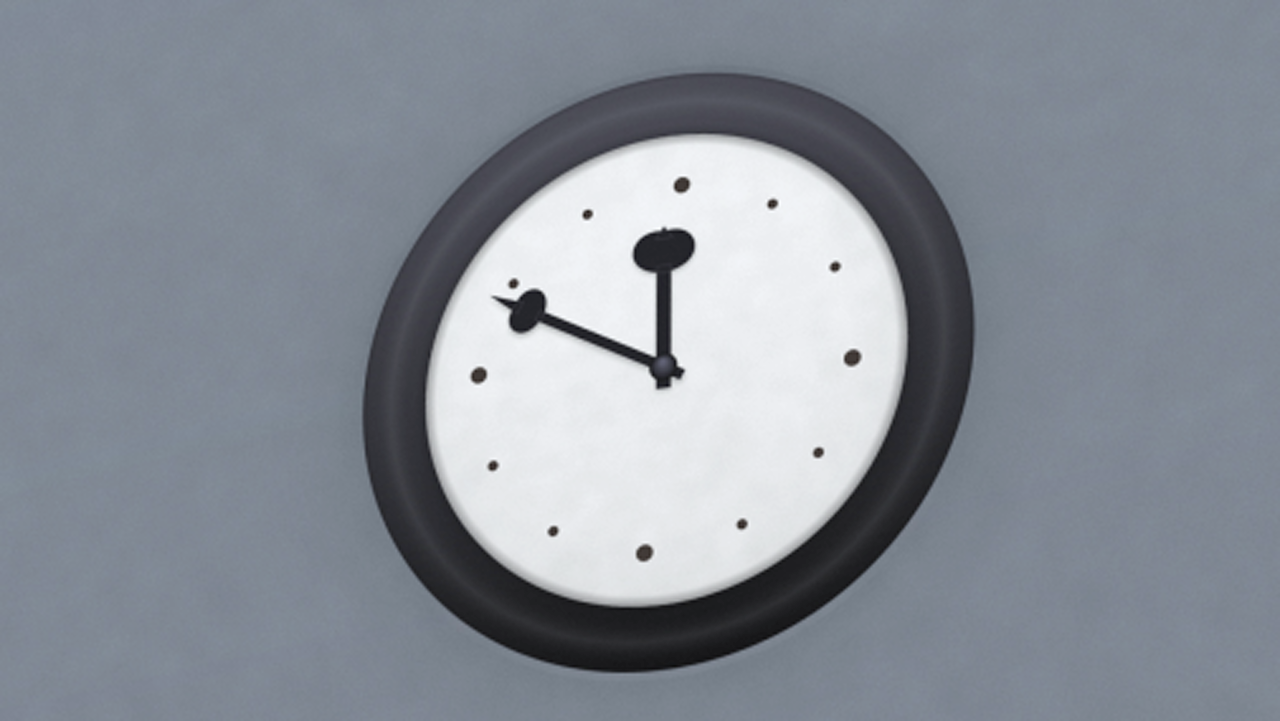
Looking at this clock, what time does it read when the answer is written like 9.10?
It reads 11.49
